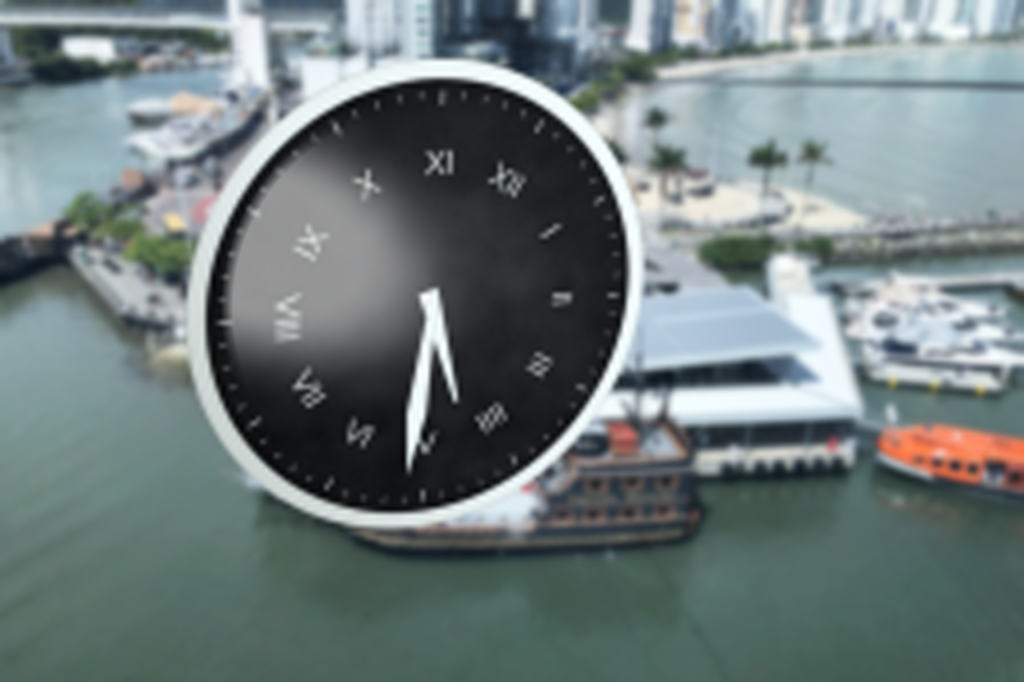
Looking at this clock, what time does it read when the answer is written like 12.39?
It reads 4.26
